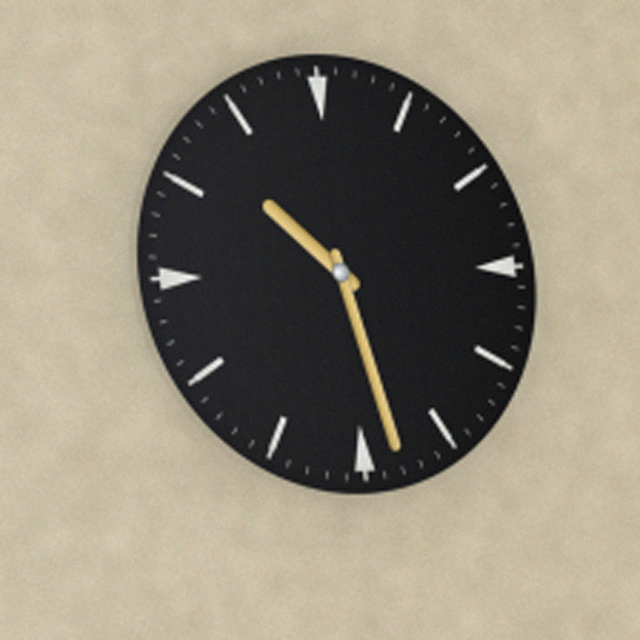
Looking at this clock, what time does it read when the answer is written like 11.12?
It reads 10.28
